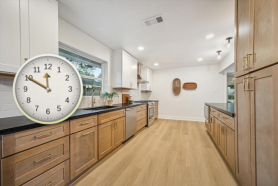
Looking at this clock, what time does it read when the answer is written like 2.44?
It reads 11.50
